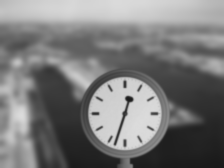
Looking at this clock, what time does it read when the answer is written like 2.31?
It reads 12.33
